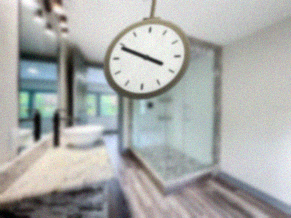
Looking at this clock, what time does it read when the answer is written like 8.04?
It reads 3.49
